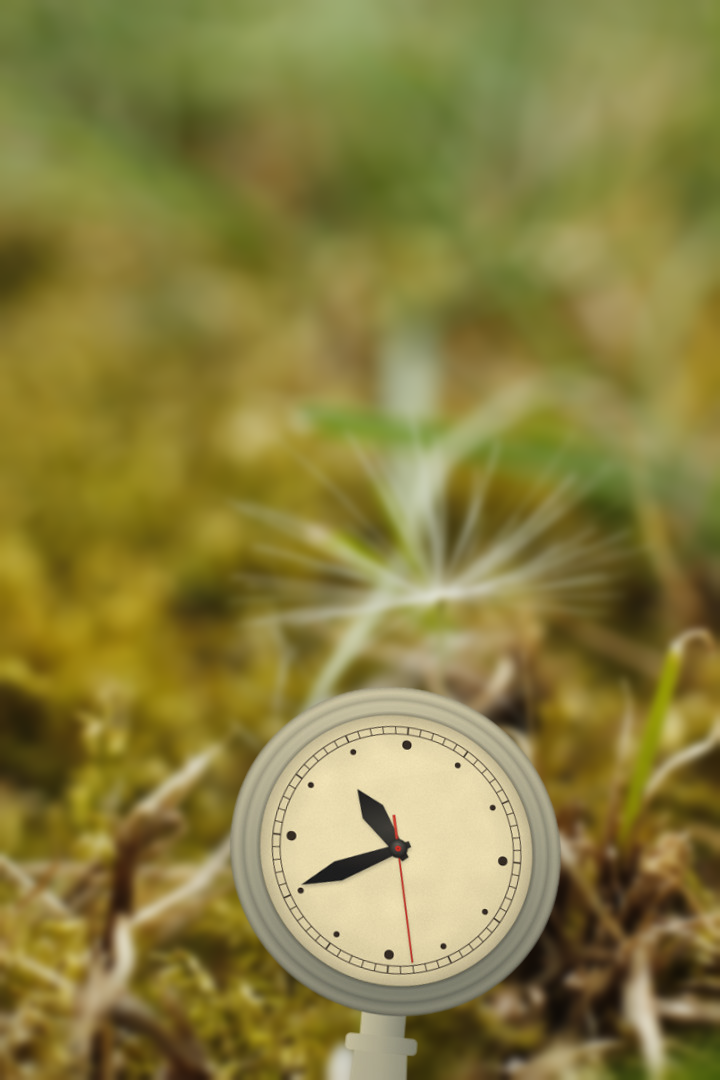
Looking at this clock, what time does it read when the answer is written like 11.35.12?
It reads 10.40.28
